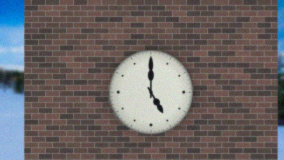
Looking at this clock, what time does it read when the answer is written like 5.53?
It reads 5.00
